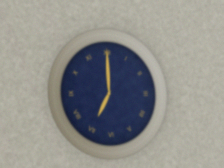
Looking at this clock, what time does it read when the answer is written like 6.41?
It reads 7.00
